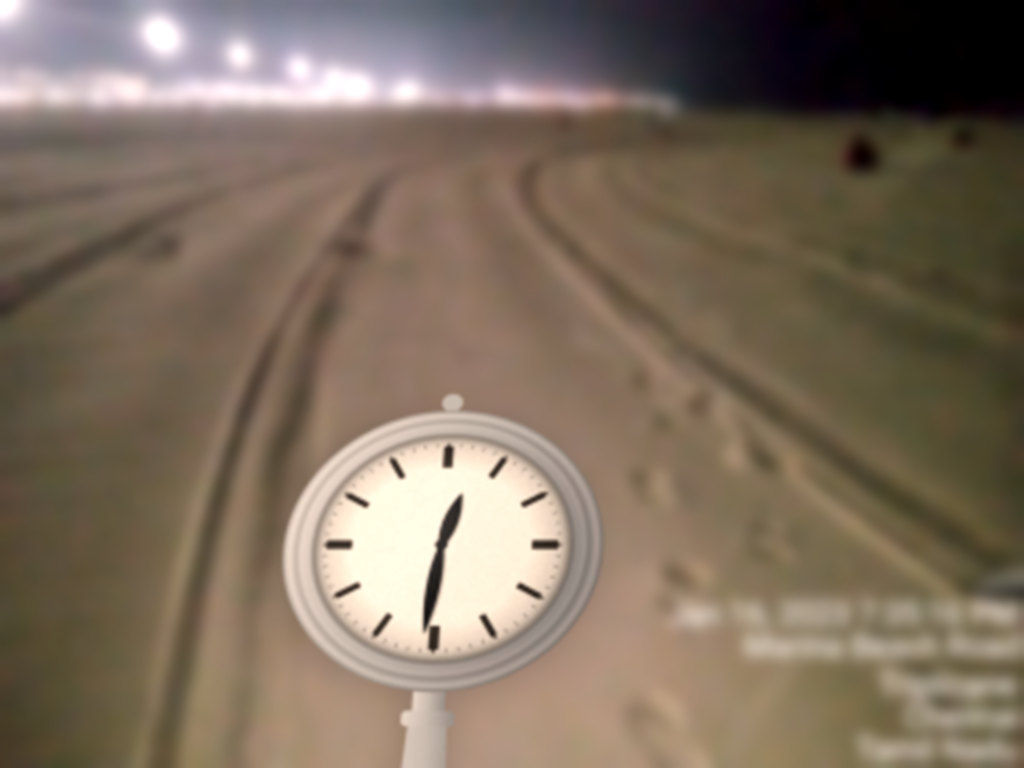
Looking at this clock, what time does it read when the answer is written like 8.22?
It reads 12.31
